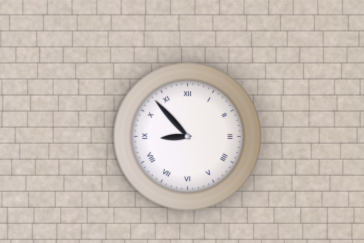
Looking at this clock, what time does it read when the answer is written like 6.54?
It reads 8.53
